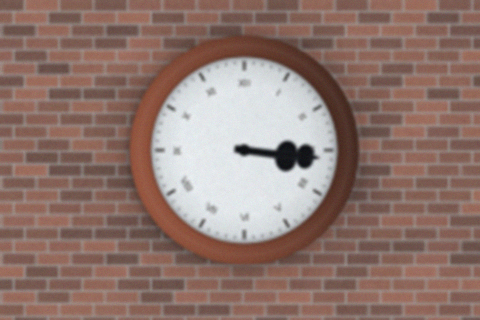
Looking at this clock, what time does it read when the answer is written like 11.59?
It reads 3.16
